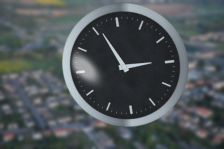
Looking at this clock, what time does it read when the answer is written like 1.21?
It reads 2.56
